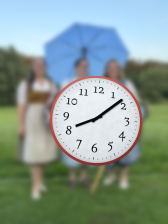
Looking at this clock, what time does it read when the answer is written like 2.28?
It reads 8.08
